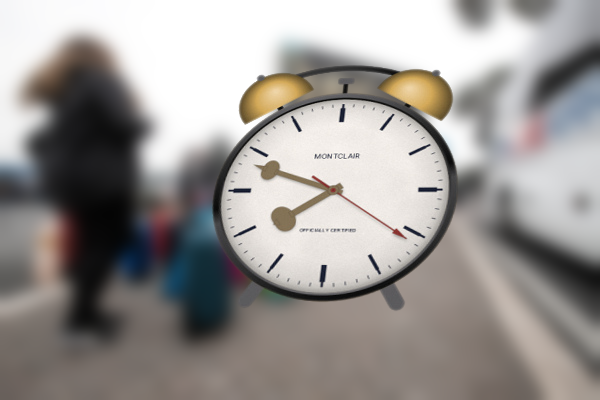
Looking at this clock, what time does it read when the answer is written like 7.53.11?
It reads 7.48.21
